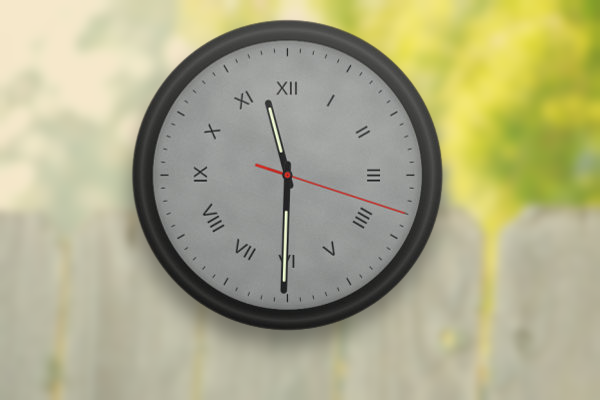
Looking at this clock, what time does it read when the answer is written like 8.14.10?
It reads 11.30.18
